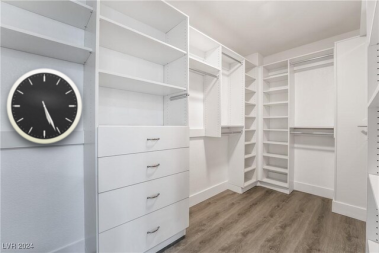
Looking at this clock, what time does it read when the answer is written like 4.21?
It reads 5.26
